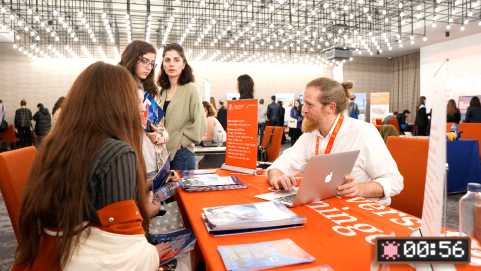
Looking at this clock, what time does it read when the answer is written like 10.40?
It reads 0.56
